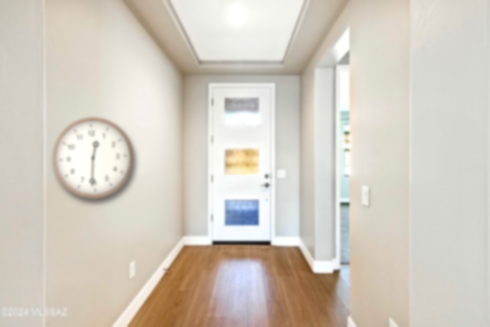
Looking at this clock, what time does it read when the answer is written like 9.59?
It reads 12.31
